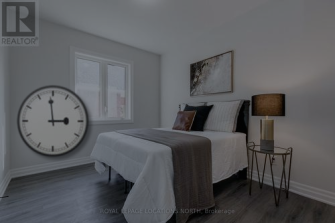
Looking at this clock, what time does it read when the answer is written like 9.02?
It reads 2.59
